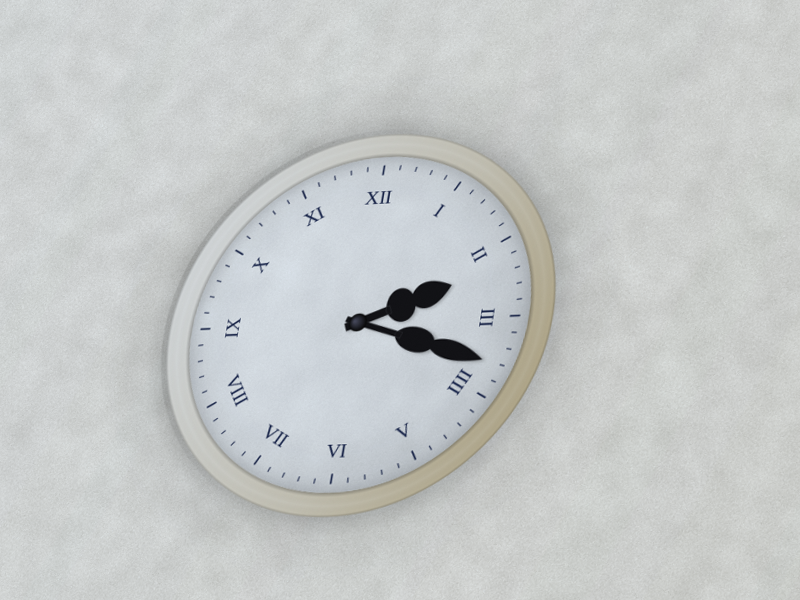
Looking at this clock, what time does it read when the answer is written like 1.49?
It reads 2.18
